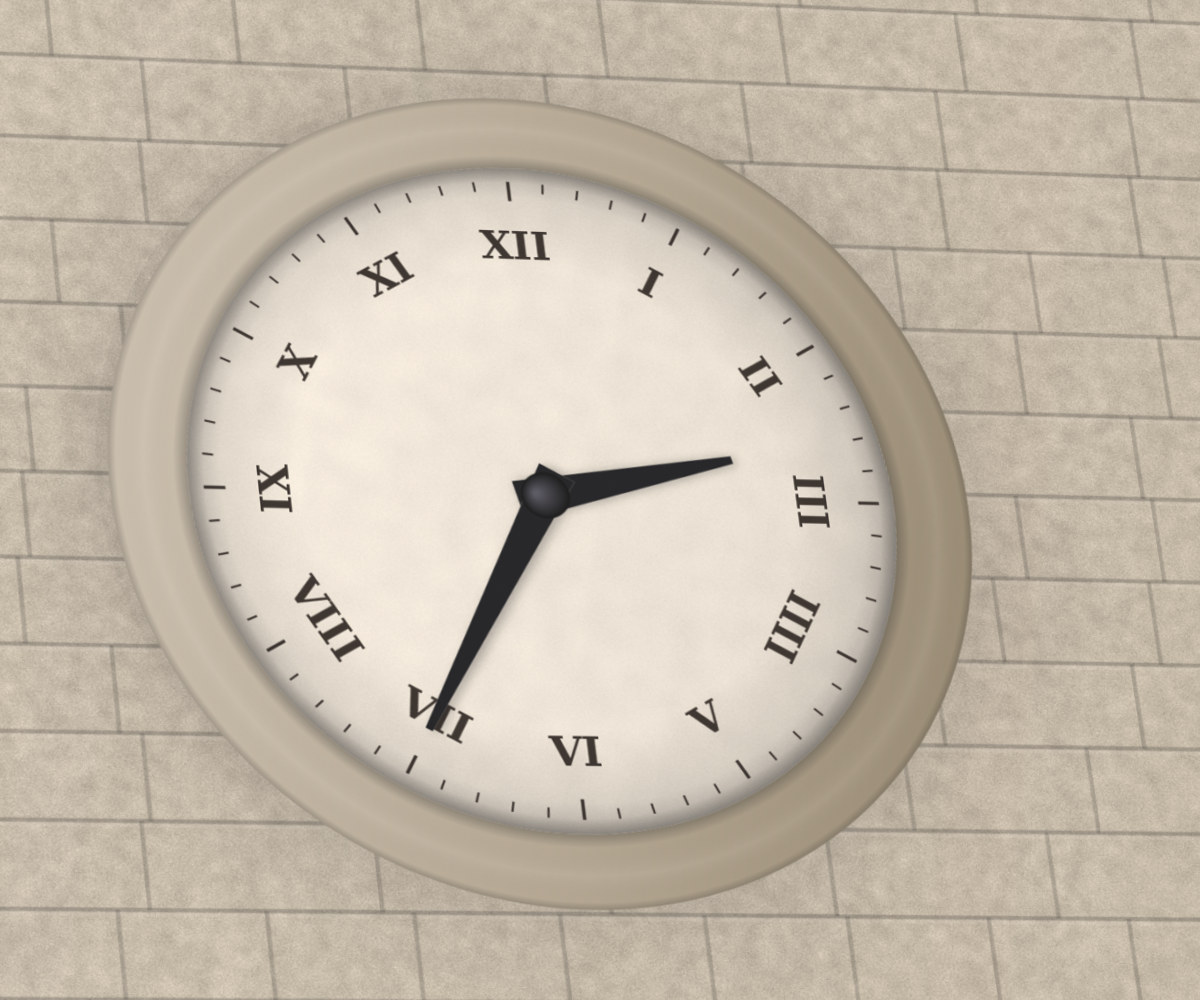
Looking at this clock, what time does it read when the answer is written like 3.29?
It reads 2.35
